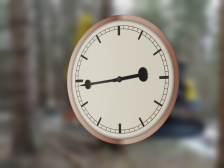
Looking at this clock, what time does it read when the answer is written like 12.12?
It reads 2.44
